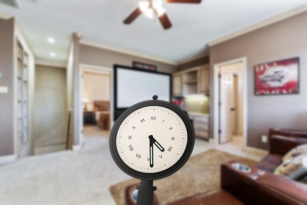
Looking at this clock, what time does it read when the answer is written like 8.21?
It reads 4.29
